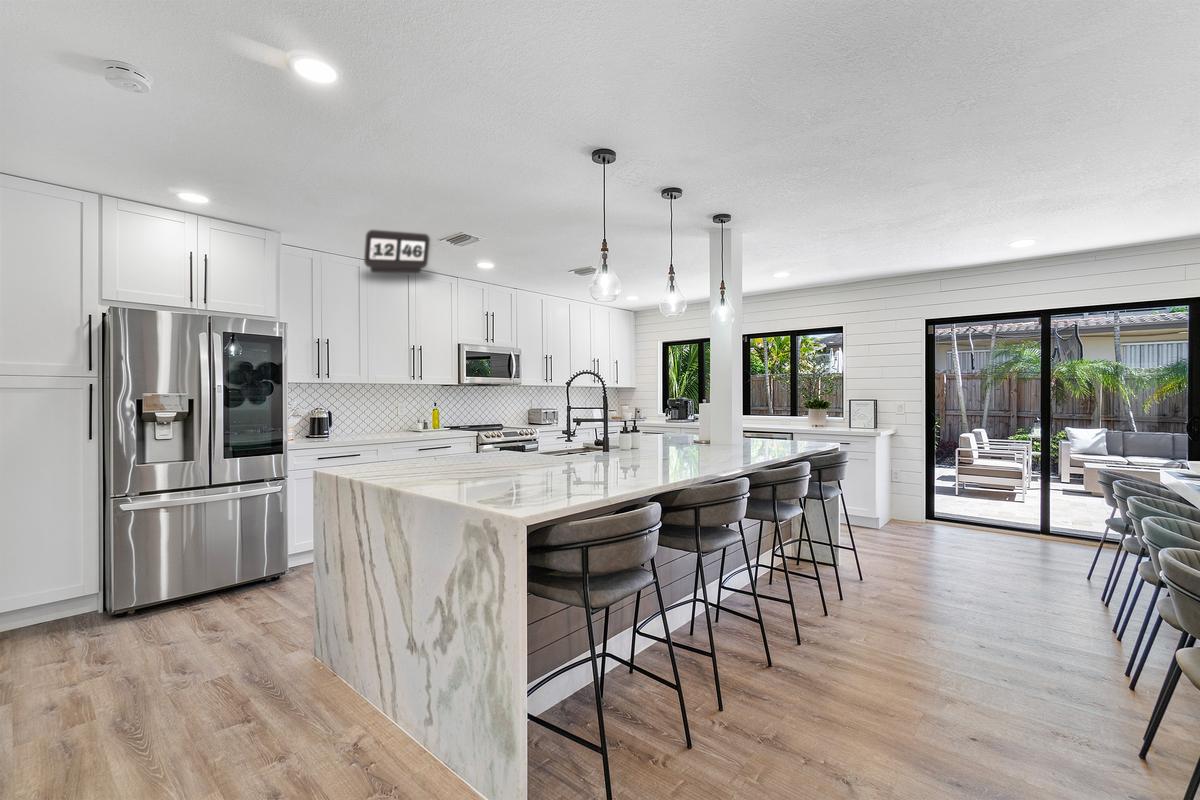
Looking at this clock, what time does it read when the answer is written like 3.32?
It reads 12.46
